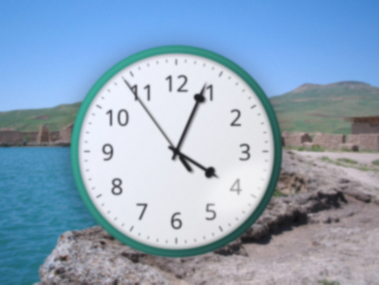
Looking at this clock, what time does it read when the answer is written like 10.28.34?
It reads 4.03.54
